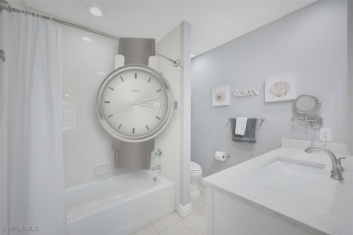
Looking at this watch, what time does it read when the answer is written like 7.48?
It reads 3.12
